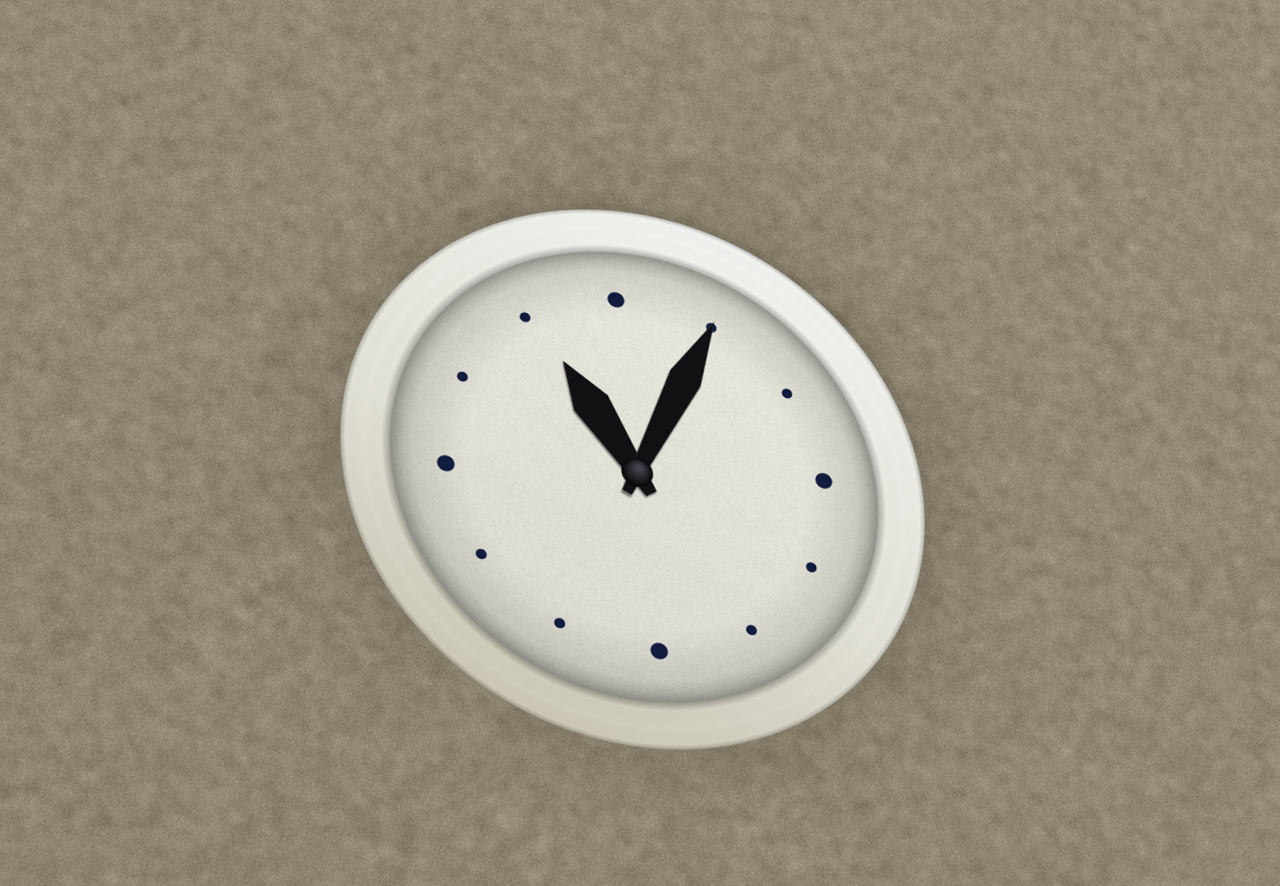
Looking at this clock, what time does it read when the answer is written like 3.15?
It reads 11.05
